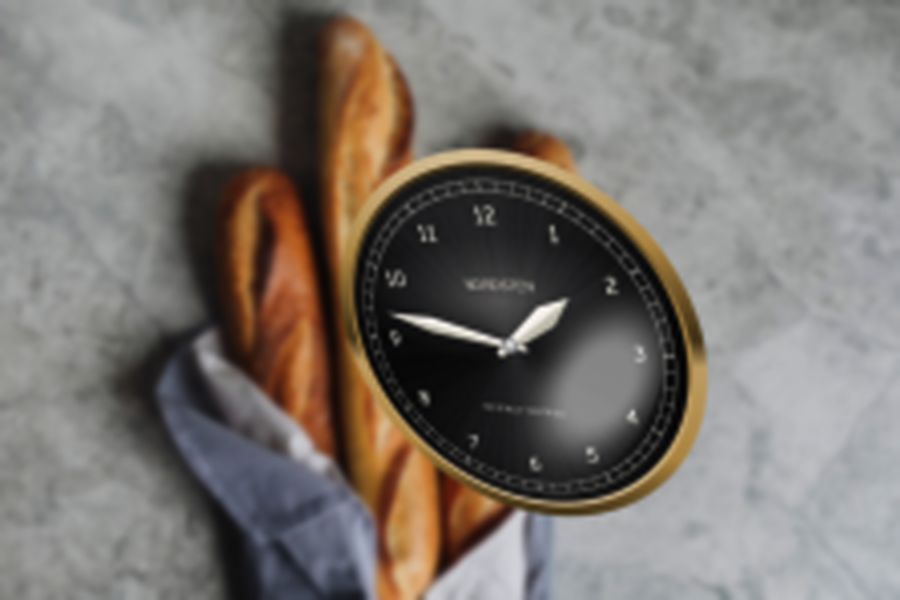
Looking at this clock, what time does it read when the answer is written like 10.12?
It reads 1.47
